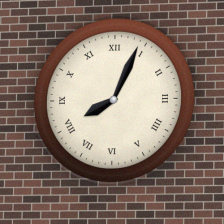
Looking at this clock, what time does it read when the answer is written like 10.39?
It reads 8.04
